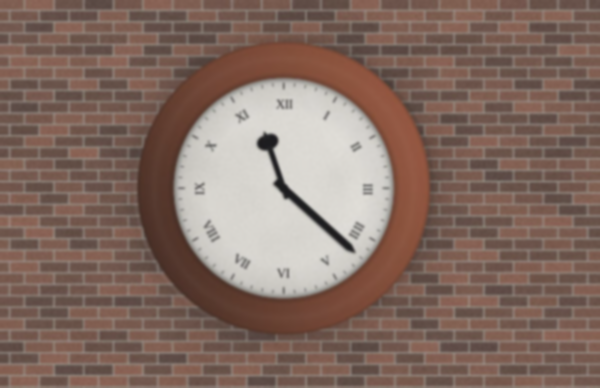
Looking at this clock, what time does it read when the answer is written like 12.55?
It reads 11.22
